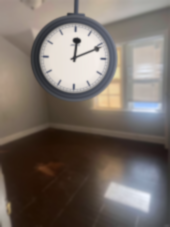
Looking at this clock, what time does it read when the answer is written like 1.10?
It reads 12.11
